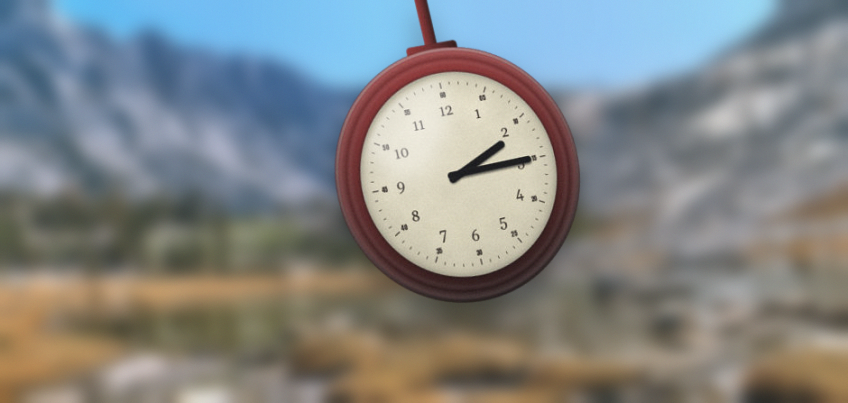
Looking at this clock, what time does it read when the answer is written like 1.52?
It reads 2.15
